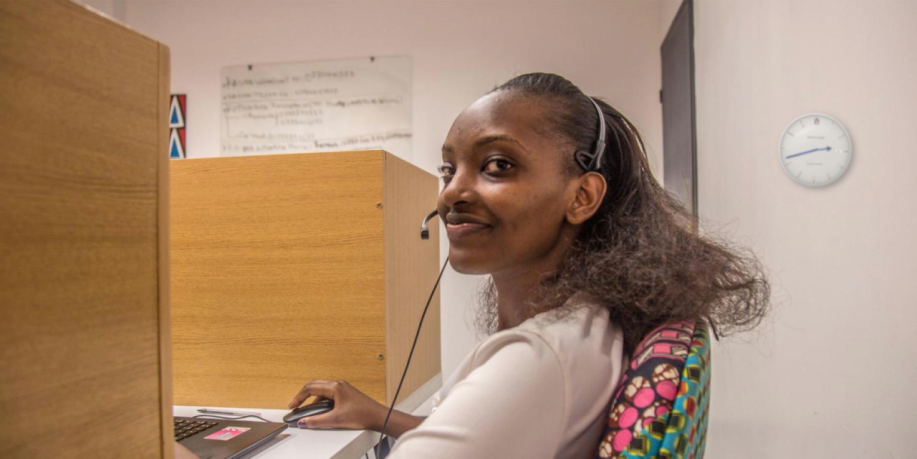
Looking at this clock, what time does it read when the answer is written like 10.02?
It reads 2.42
